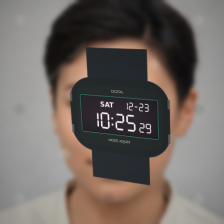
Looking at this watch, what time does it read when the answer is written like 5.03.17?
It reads 10.25.29
